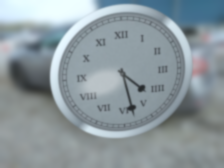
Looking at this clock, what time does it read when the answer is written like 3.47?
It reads 4.28
